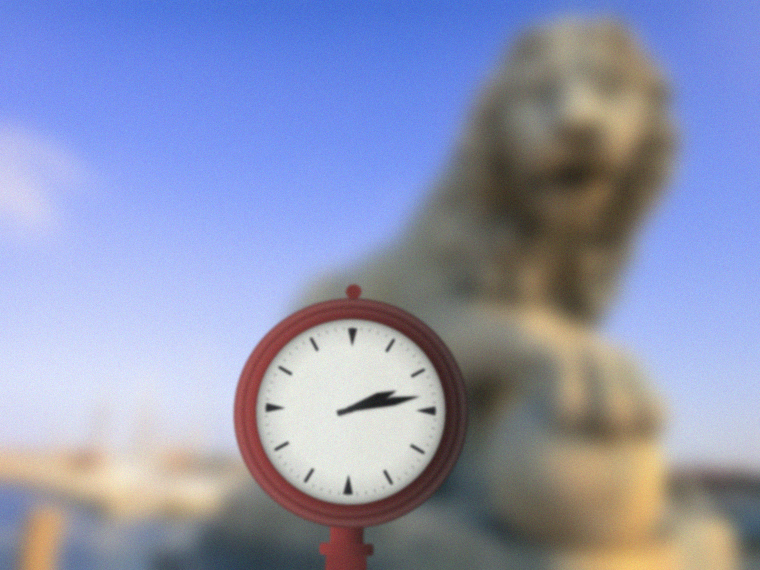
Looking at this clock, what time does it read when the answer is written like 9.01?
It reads 2.13
